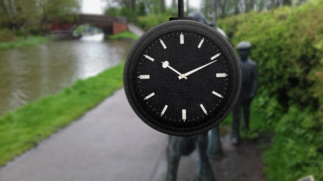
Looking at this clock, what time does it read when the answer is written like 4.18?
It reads 10.11
